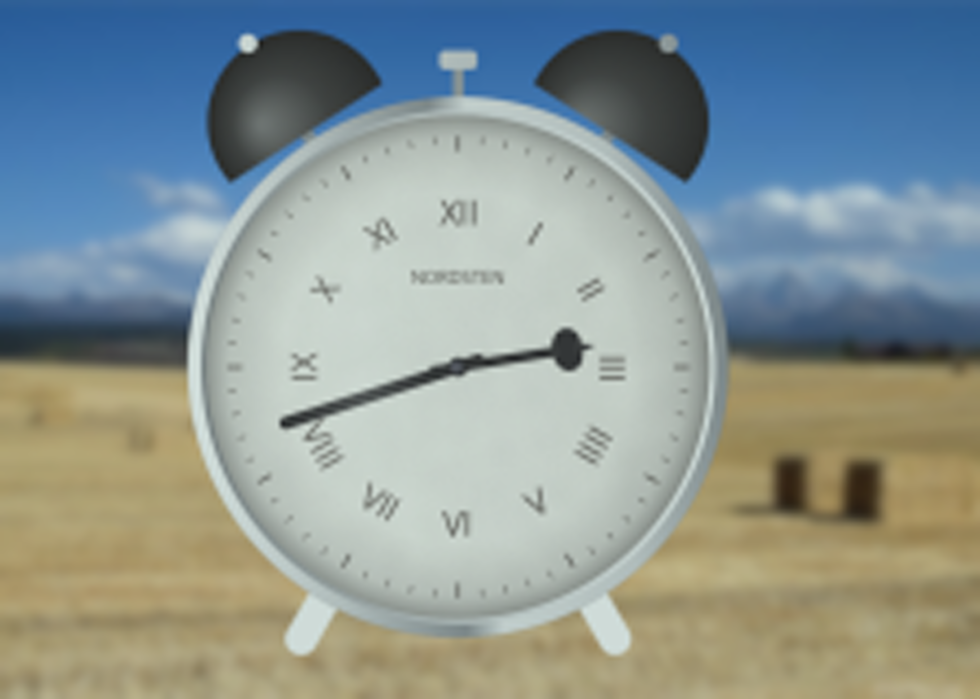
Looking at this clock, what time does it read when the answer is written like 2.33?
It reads 2.42
